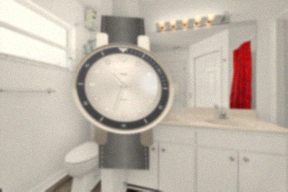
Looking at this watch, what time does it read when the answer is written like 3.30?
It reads 10.33
